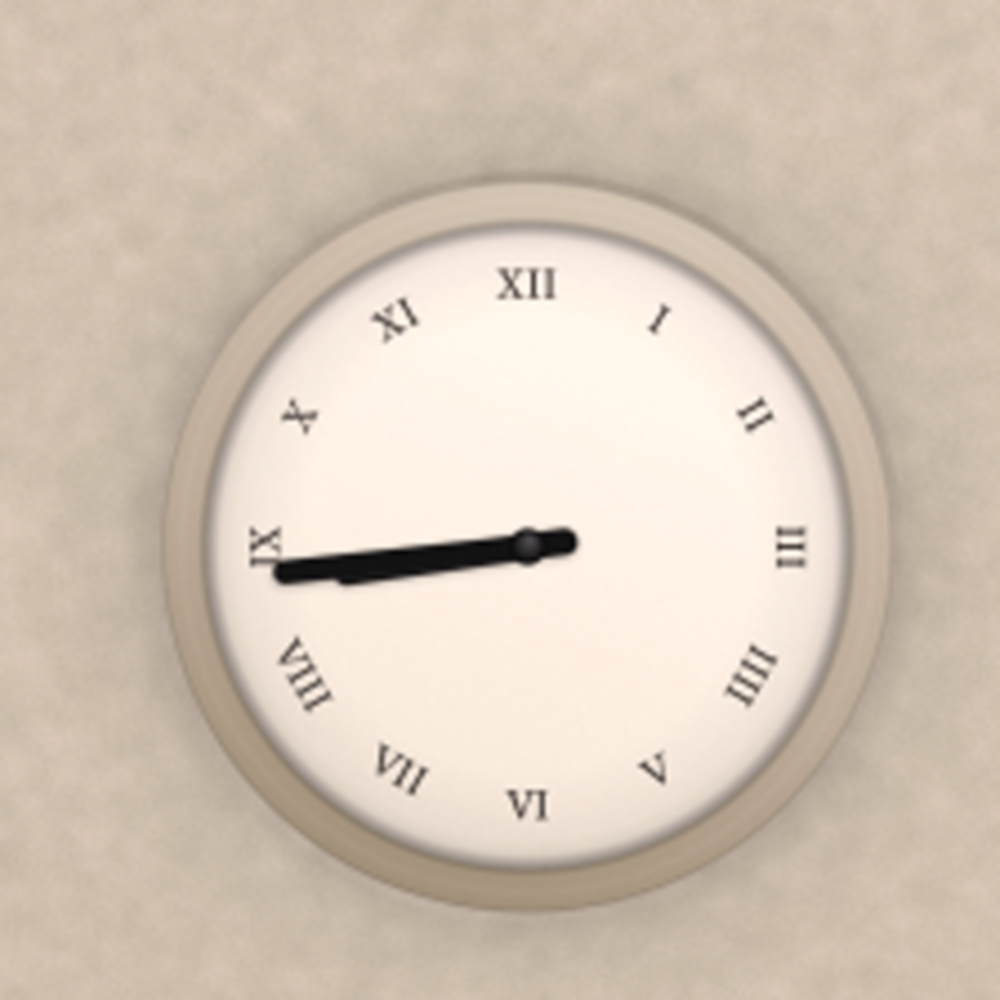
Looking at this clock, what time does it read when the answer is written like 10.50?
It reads 8.44
